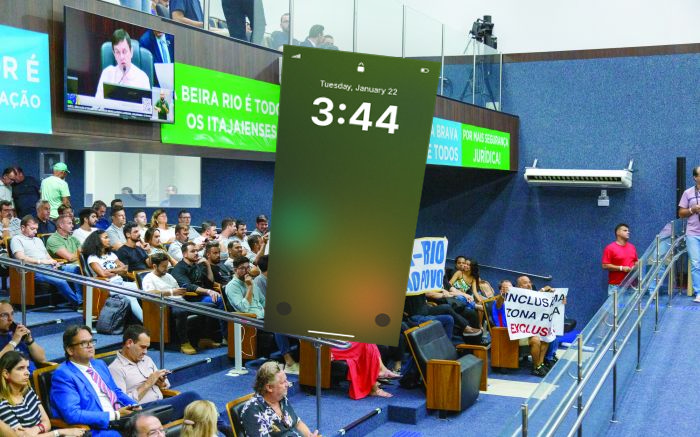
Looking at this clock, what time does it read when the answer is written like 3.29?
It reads 3.44
